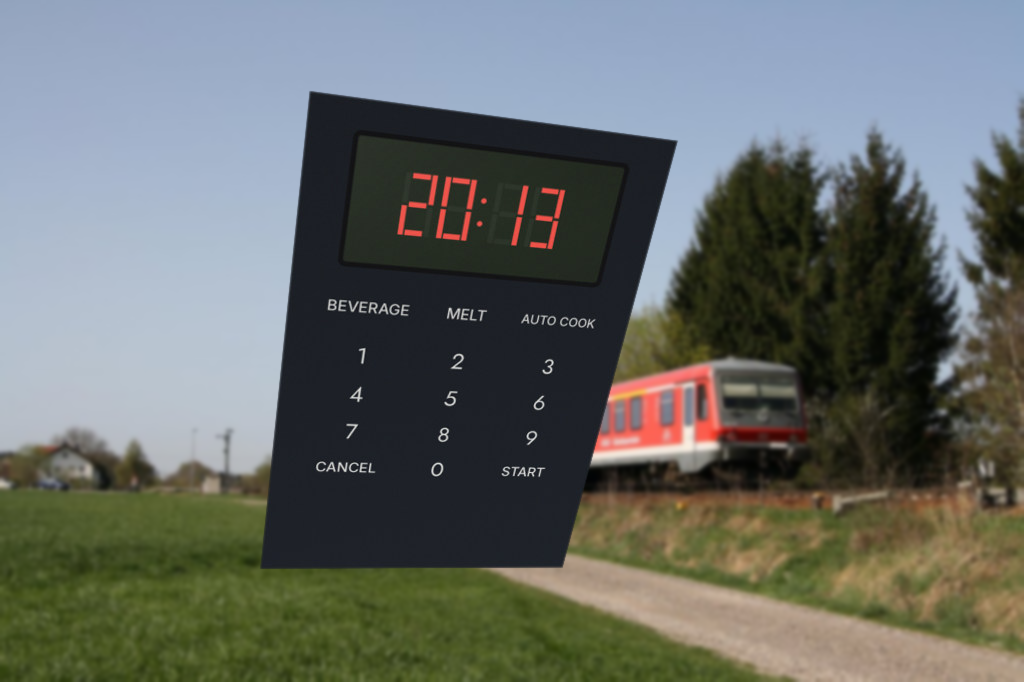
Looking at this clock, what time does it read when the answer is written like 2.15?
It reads 20.13
